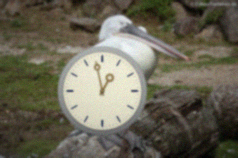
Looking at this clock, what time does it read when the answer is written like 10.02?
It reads 12.58
